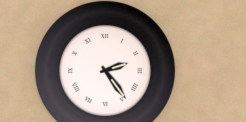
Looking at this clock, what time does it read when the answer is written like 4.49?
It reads 2.24
